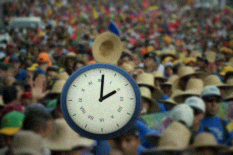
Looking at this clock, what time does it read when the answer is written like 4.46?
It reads 2.01
